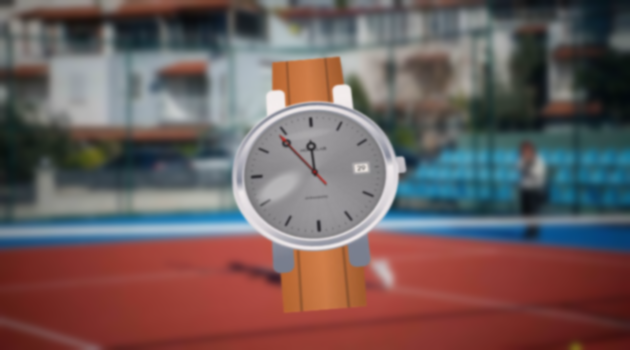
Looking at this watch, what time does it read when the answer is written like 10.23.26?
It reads 11.53.54
